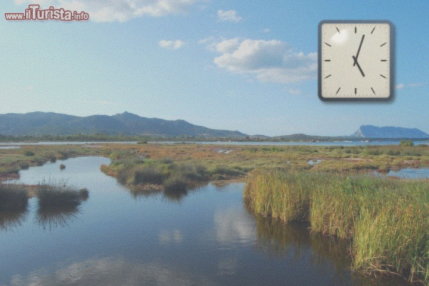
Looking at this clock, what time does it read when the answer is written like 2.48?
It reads 5.03
